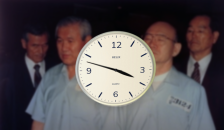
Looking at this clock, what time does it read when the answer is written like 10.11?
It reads 3.48
